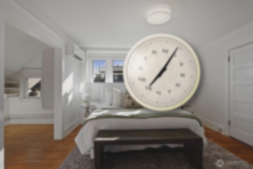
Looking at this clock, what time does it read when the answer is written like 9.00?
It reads 7.04
